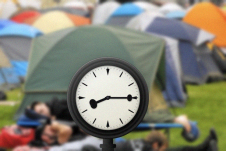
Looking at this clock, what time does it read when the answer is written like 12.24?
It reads 8.15
